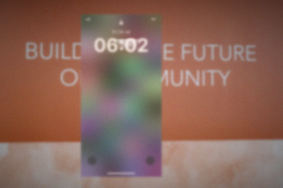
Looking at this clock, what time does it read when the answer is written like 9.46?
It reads 6.02
